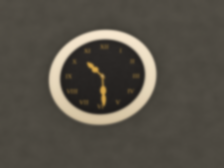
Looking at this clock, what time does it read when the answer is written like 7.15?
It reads 10.29
